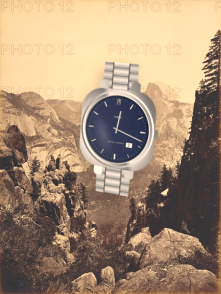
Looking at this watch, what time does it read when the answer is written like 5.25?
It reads 12.18
